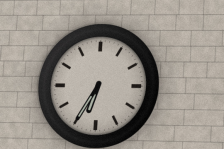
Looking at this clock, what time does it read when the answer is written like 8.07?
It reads 6.35
